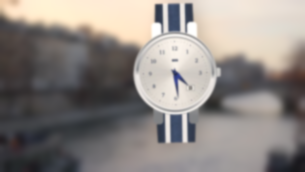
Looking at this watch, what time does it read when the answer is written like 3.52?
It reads 4.29
